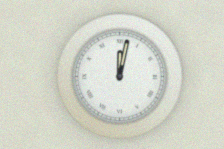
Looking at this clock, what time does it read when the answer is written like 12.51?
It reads 12.02
